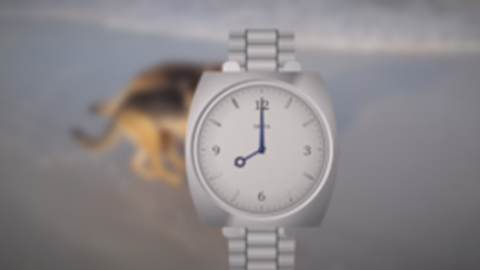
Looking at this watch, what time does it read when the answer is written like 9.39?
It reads 8.00
